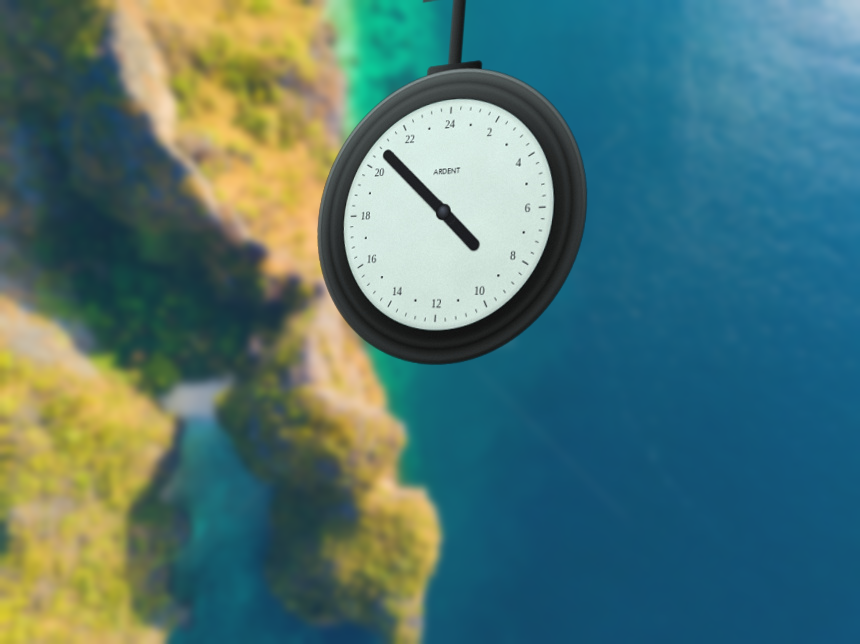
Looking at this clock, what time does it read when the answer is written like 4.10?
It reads 8.52
